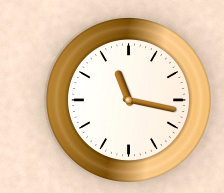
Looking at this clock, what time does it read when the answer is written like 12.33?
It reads 11.17
